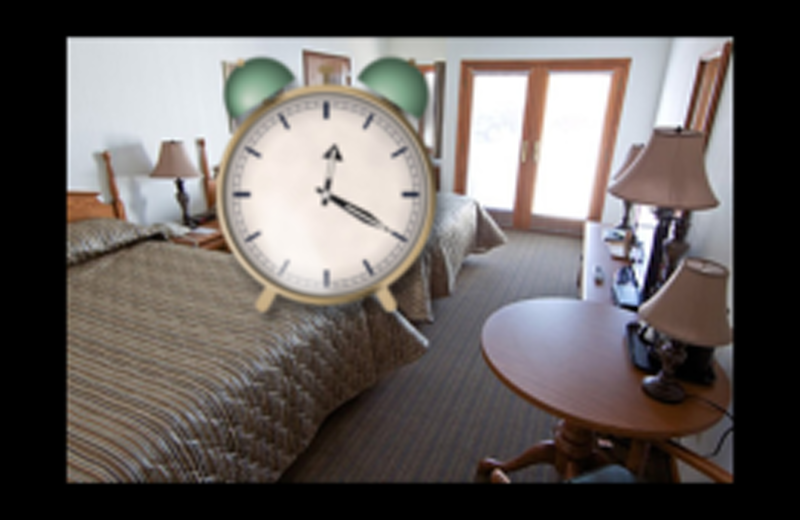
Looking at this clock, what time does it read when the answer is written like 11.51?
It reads 12.20
